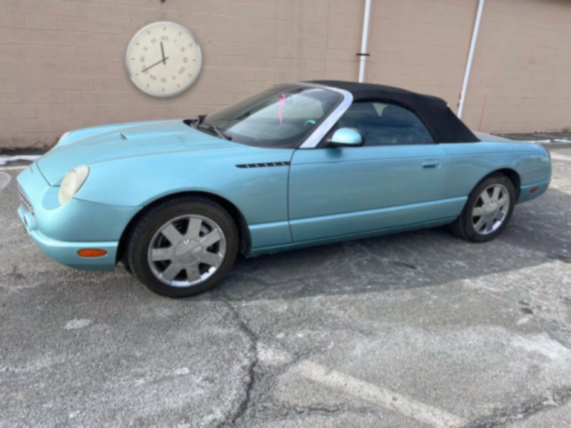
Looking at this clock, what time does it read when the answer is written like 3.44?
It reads 11.40
